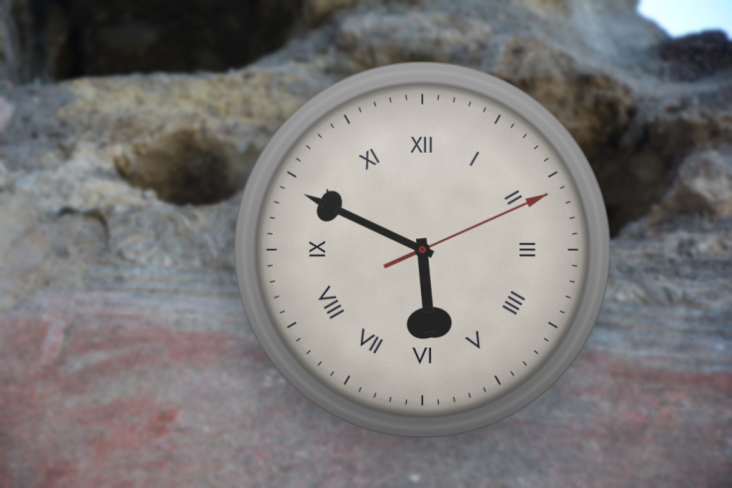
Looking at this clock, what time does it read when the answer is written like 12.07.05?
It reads 5.49.11
